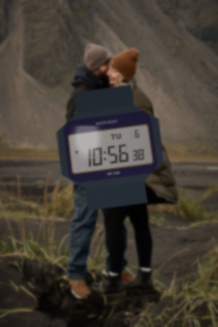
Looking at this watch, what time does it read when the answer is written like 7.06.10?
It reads 10.56.38
